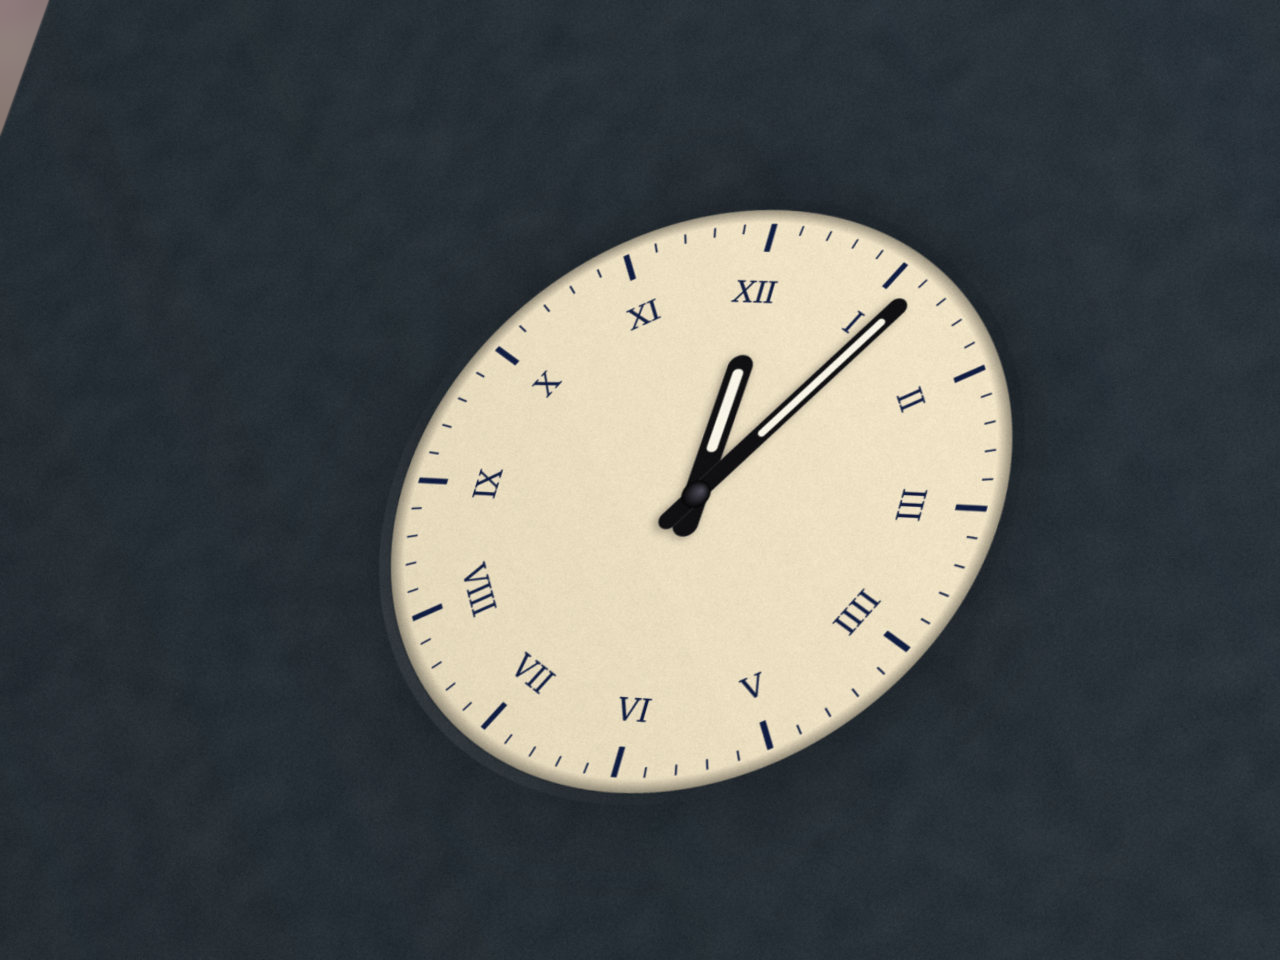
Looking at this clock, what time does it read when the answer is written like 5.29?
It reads 12.06
